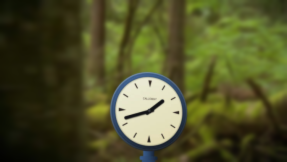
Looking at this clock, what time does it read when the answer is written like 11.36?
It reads 1.42
